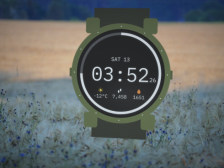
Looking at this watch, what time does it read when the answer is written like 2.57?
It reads 3.52
